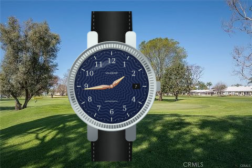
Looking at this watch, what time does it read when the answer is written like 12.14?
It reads 1.44
